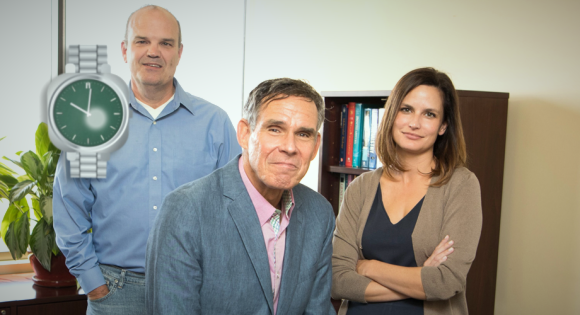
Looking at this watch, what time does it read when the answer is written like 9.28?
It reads 10.01
